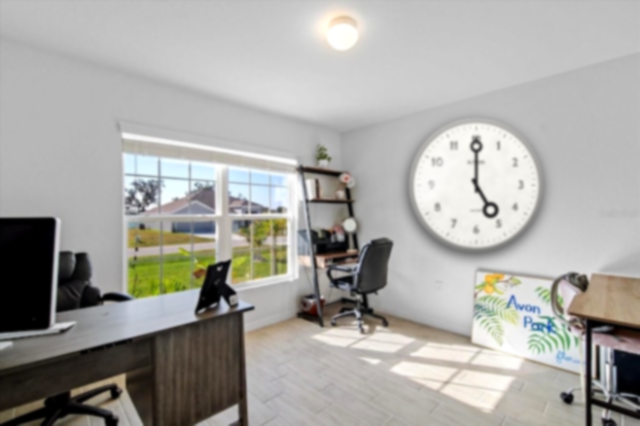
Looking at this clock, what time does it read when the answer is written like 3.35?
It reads 5.00
